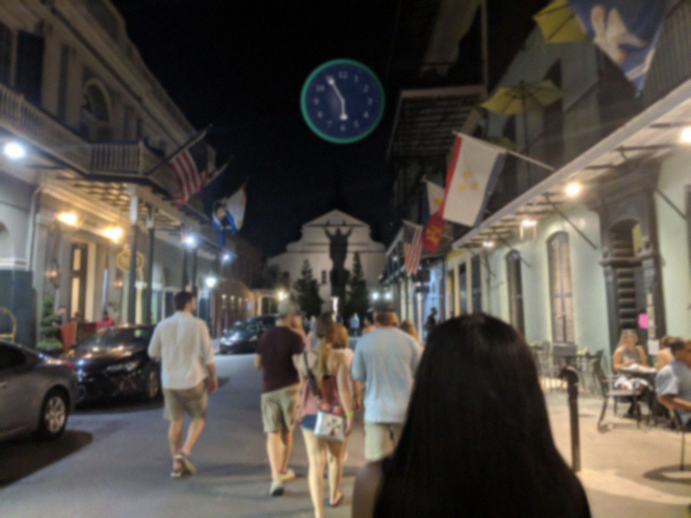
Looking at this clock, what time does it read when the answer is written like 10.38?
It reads 5.55
